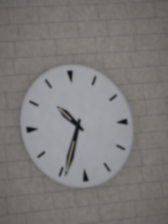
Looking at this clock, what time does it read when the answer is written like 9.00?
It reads 10.34
